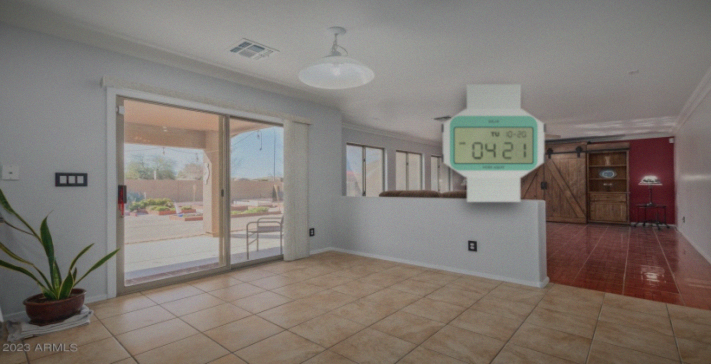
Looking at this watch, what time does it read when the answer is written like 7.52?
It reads 4.21
